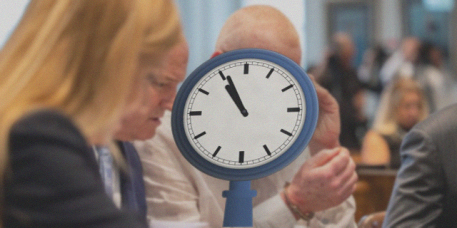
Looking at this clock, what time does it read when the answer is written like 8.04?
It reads 10.56
